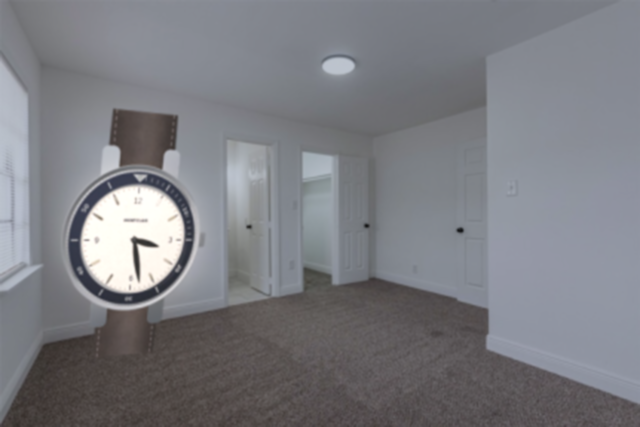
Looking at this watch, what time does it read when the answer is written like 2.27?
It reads 3.28
